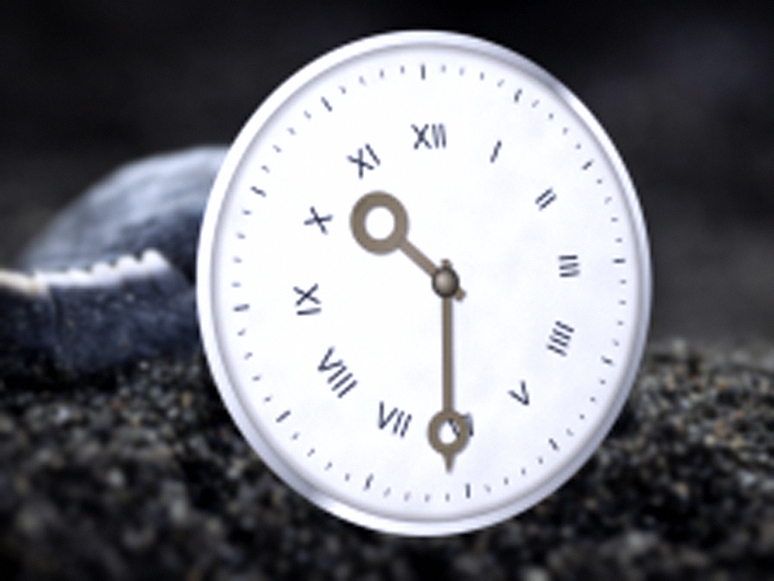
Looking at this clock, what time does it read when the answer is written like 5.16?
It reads 10.31
